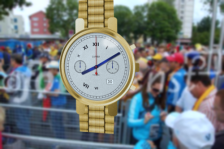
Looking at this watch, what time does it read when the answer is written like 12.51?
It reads 8.10
